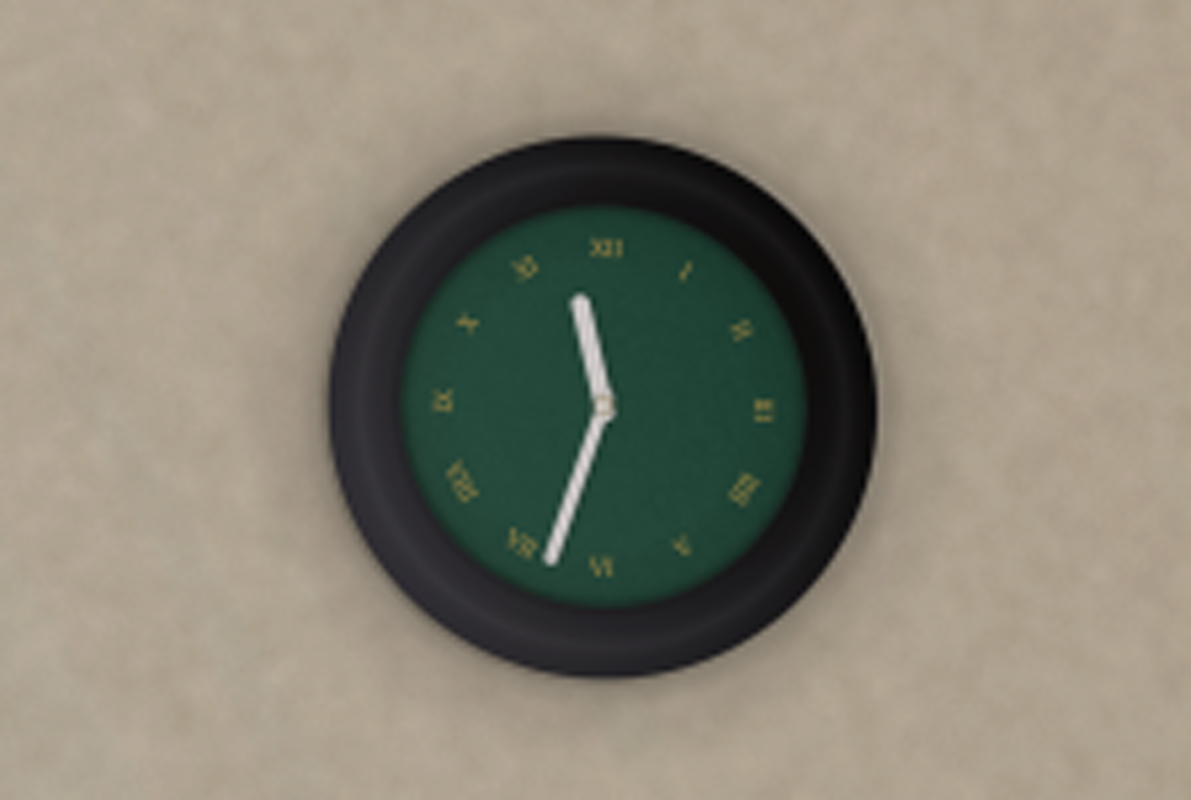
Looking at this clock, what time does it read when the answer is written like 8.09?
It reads 11.33
